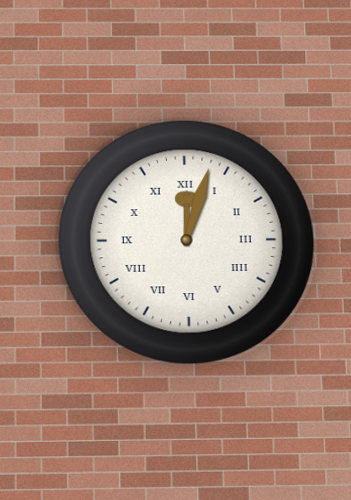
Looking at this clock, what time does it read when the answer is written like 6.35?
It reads 12.03
